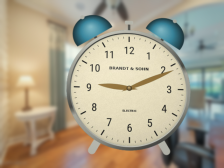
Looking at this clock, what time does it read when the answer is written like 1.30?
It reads 9.11
